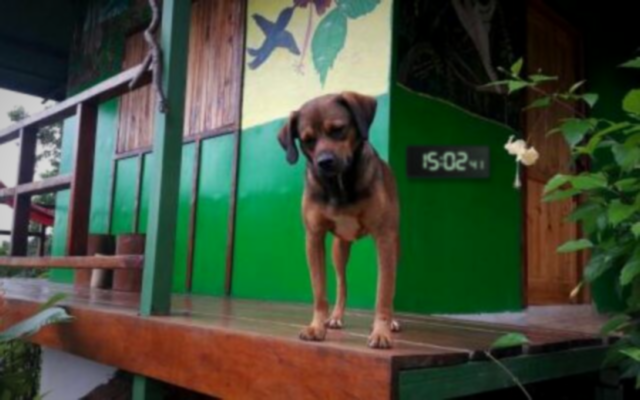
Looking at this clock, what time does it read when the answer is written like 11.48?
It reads 15.02
